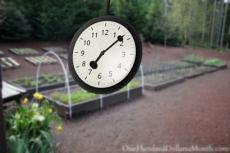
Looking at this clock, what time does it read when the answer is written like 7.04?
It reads 7.08
